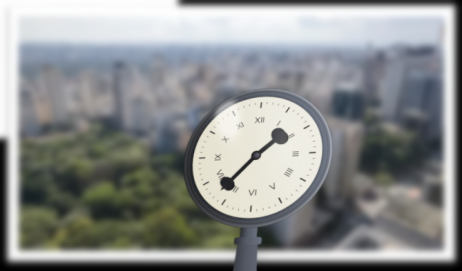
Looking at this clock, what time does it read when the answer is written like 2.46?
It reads 1.37
